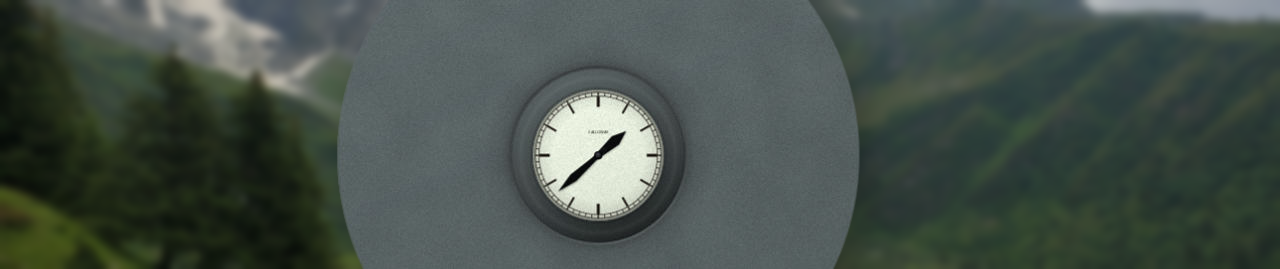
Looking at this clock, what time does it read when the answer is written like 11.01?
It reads 1.38
